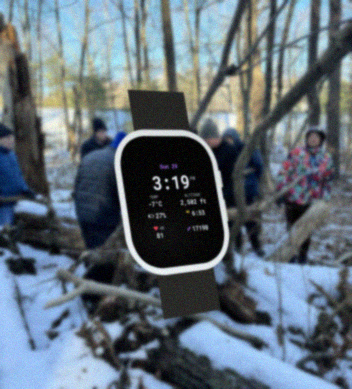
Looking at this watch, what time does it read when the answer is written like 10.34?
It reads 3.19
